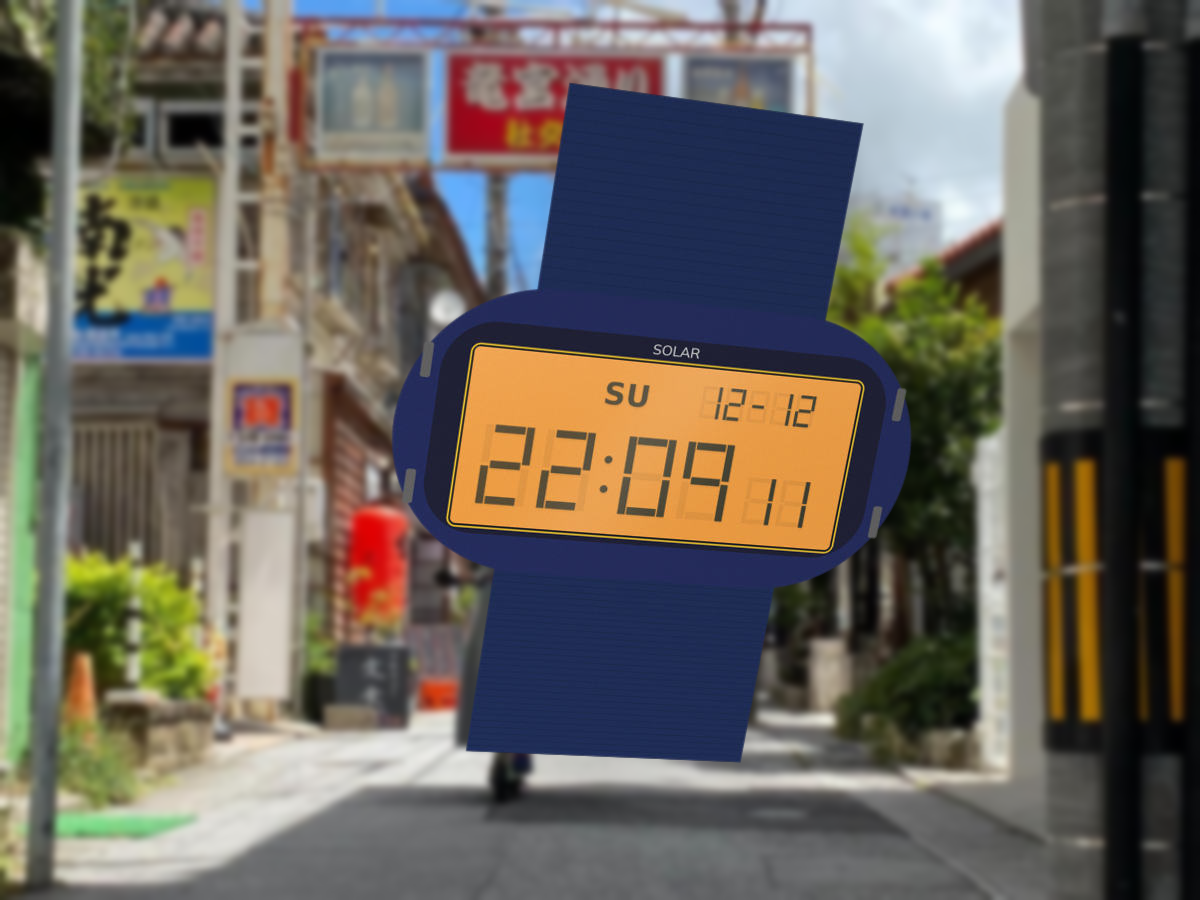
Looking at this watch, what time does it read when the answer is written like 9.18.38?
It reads 22.09.11
